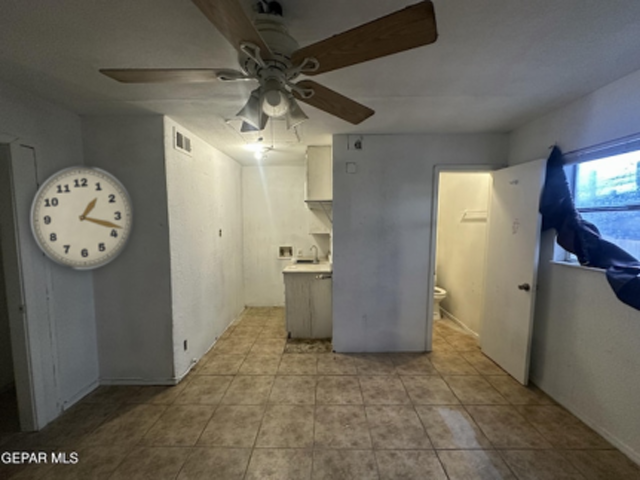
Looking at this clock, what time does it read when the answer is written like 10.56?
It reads 1.18
